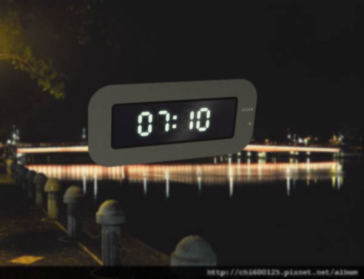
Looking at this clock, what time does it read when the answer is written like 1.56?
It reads 7.10
